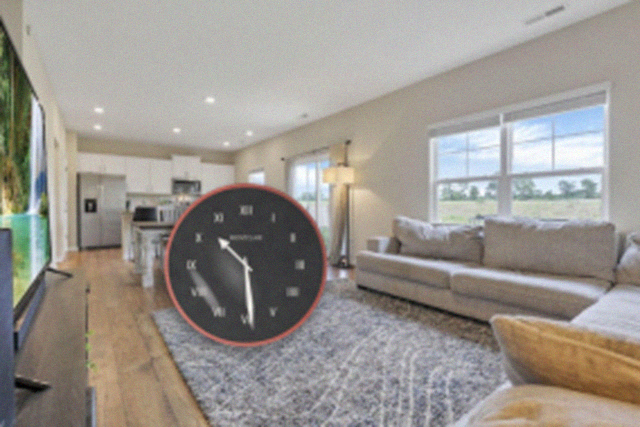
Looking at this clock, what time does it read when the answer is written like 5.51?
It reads 10.29
